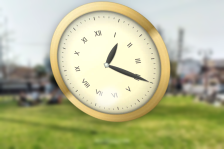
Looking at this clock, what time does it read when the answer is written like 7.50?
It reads 1.20
